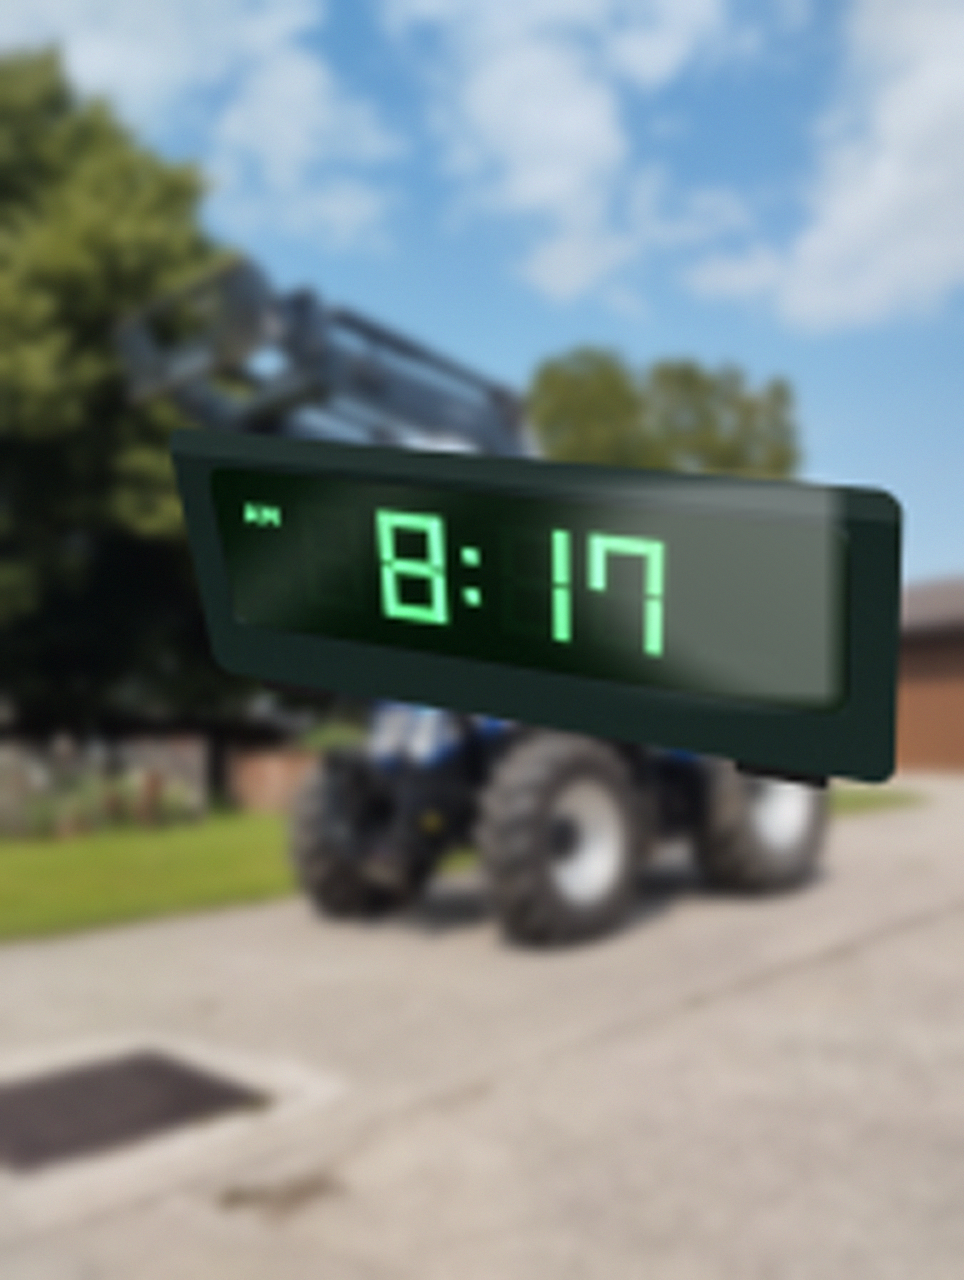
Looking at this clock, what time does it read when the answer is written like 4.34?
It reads 8.17
